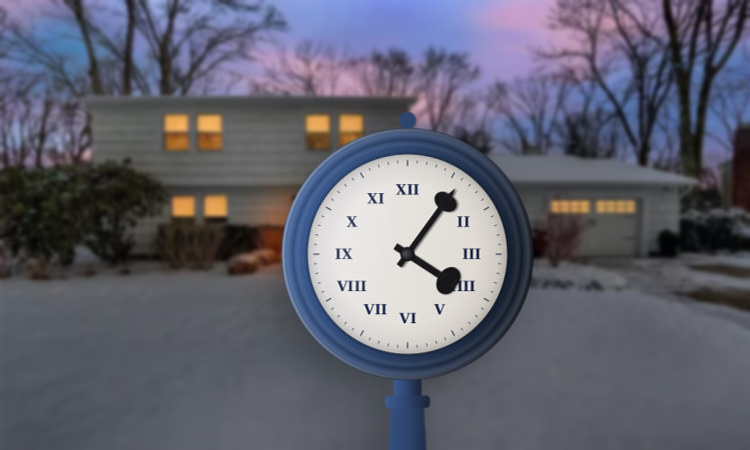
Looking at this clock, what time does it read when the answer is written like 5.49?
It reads 4.06
